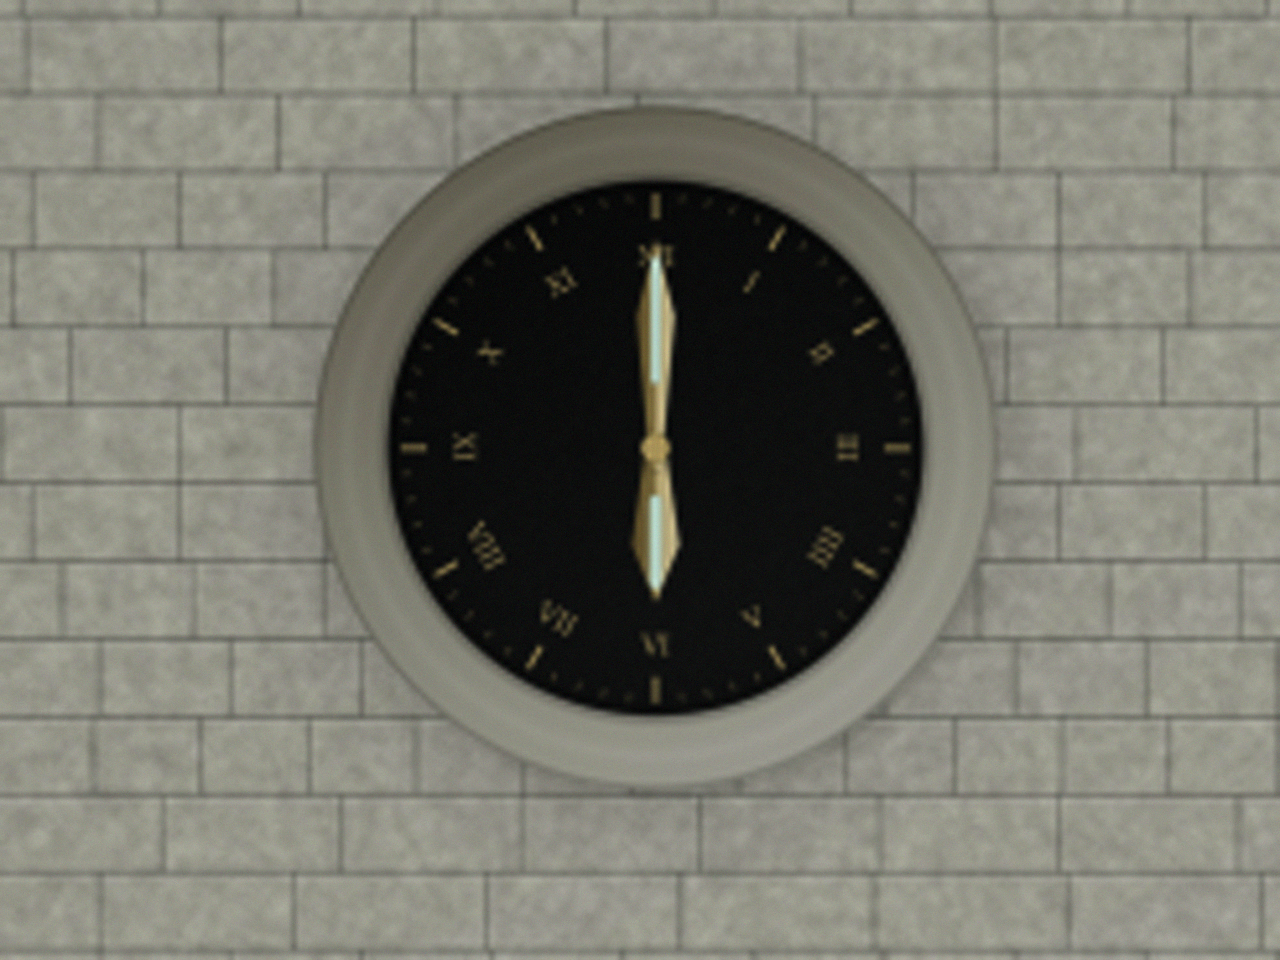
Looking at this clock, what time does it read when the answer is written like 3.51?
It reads 6.00
